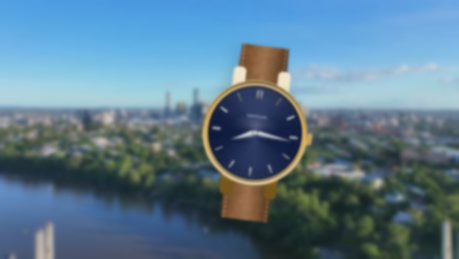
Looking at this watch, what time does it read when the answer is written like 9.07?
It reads 8.16
